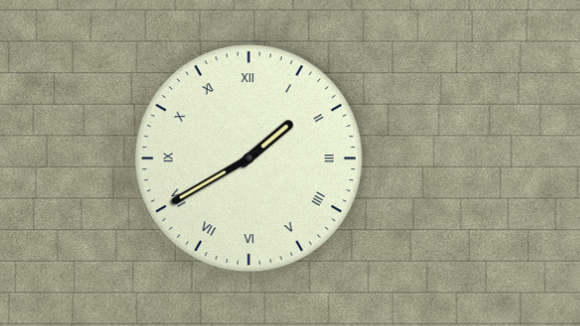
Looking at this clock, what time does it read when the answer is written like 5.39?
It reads 1.40
